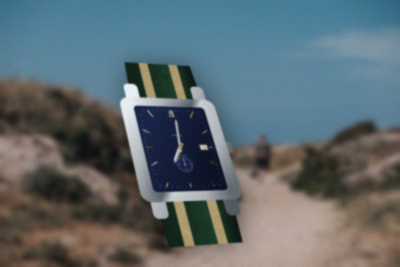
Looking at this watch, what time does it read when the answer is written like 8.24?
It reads 7.01
